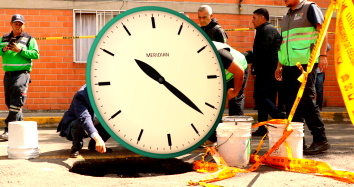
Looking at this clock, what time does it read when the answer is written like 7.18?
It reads 10.22
